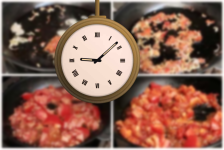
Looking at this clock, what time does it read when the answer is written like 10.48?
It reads 9.08
